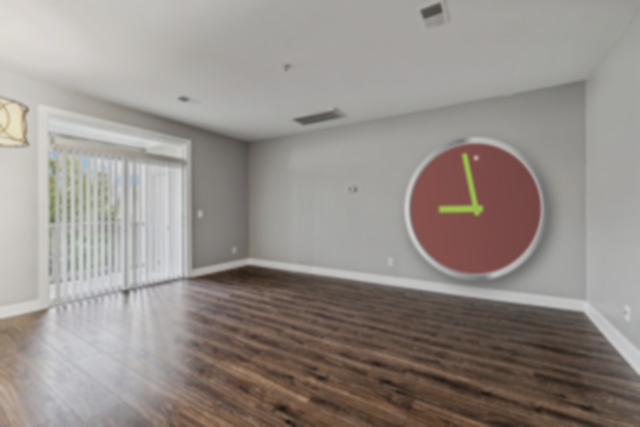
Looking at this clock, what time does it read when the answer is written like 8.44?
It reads 8.58
